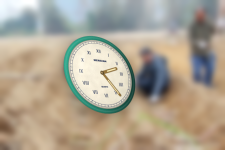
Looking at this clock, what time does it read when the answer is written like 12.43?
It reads 2.24
